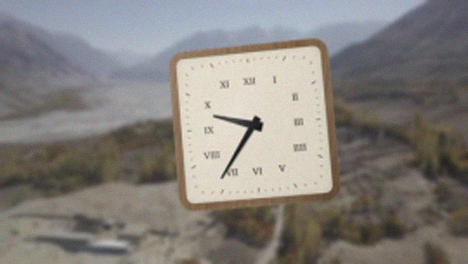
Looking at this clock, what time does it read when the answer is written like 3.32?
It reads 9.36
